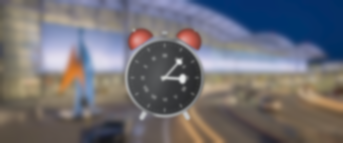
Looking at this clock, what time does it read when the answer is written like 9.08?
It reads 3.07
